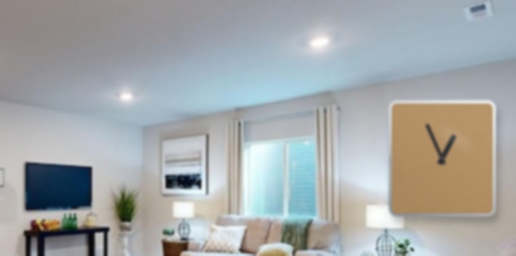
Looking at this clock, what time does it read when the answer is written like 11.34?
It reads 12.56
